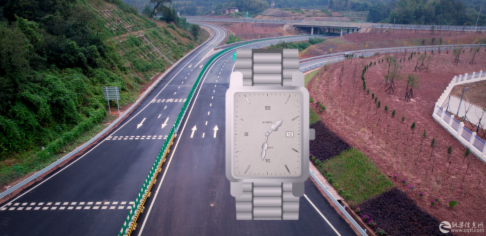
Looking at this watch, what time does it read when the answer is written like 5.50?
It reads 1.32
